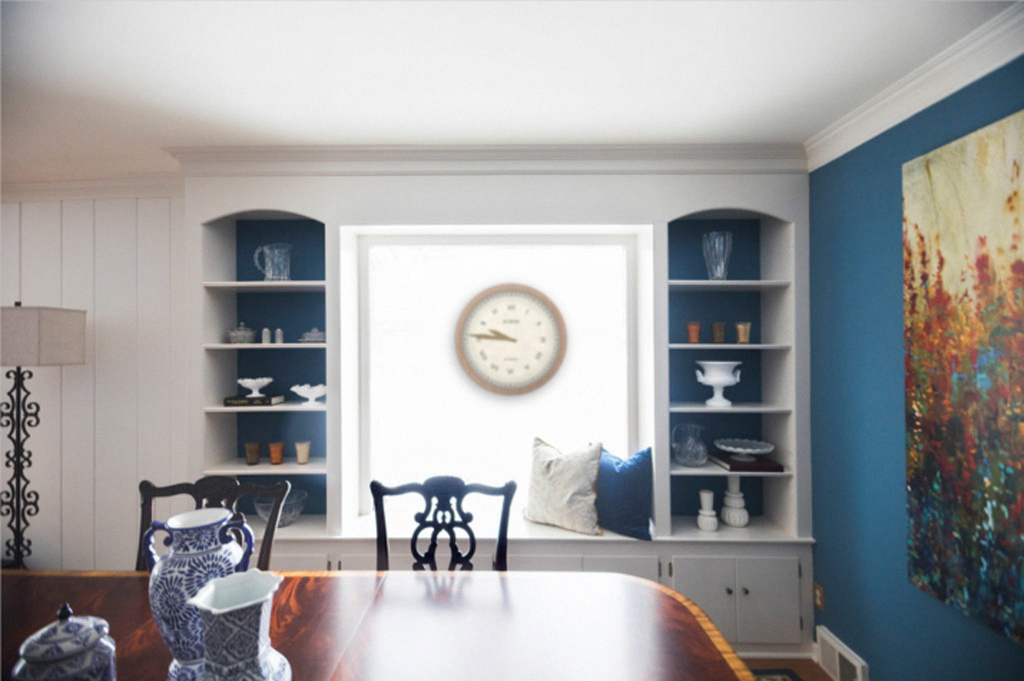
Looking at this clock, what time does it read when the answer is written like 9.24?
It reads 9.46
